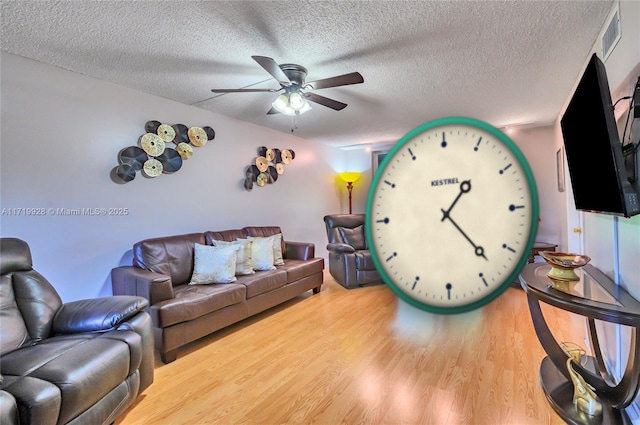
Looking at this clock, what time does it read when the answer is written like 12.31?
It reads 1.23
